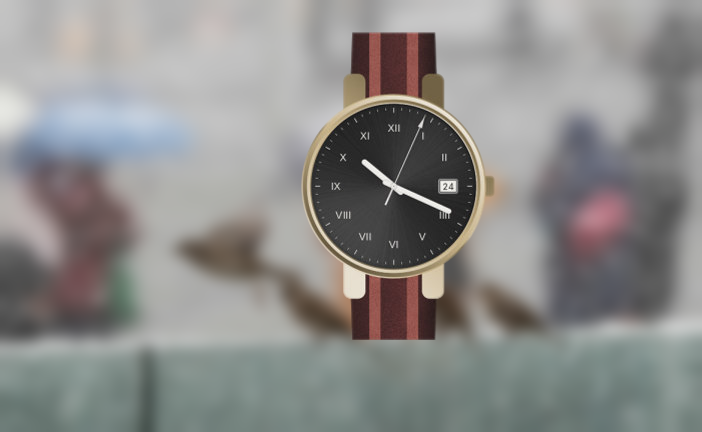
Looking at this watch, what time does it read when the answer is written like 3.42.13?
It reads 10.19.04
